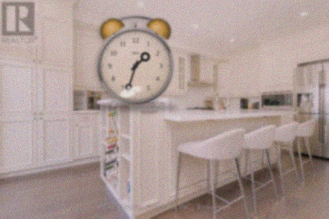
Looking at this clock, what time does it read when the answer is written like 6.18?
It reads 1.33
